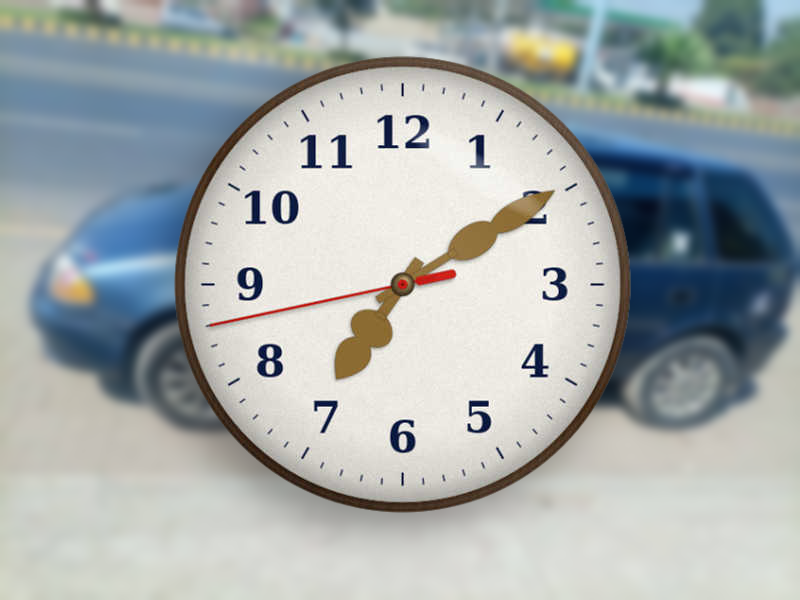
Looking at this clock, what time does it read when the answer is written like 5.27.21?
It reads 7.09.43
